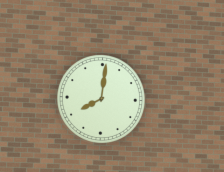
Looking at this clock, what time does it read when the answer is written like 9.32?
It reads 8.01
